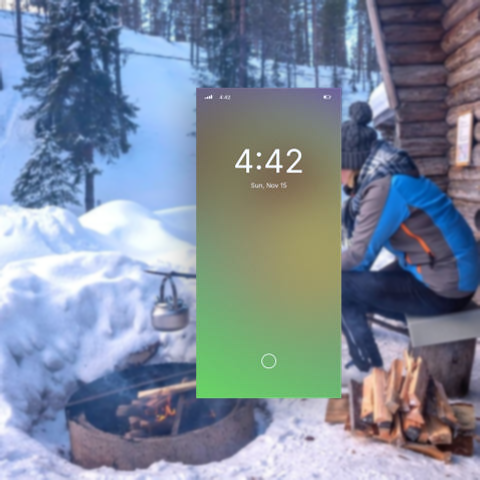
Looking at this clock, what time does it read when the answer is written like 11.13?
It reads 4.42
